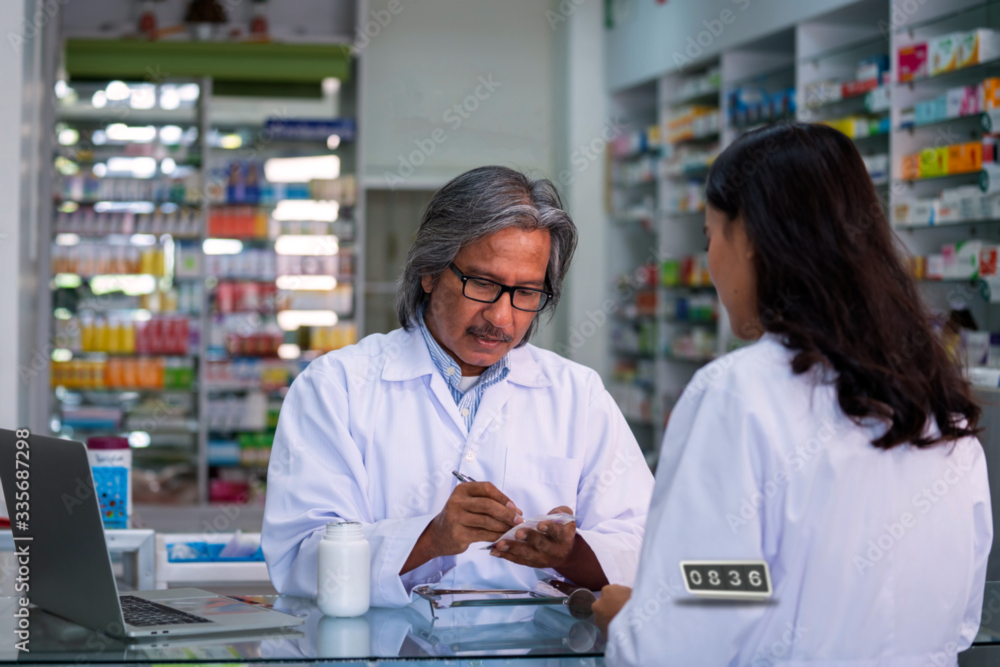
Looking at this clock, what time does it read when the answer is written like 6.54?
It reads 8.36
